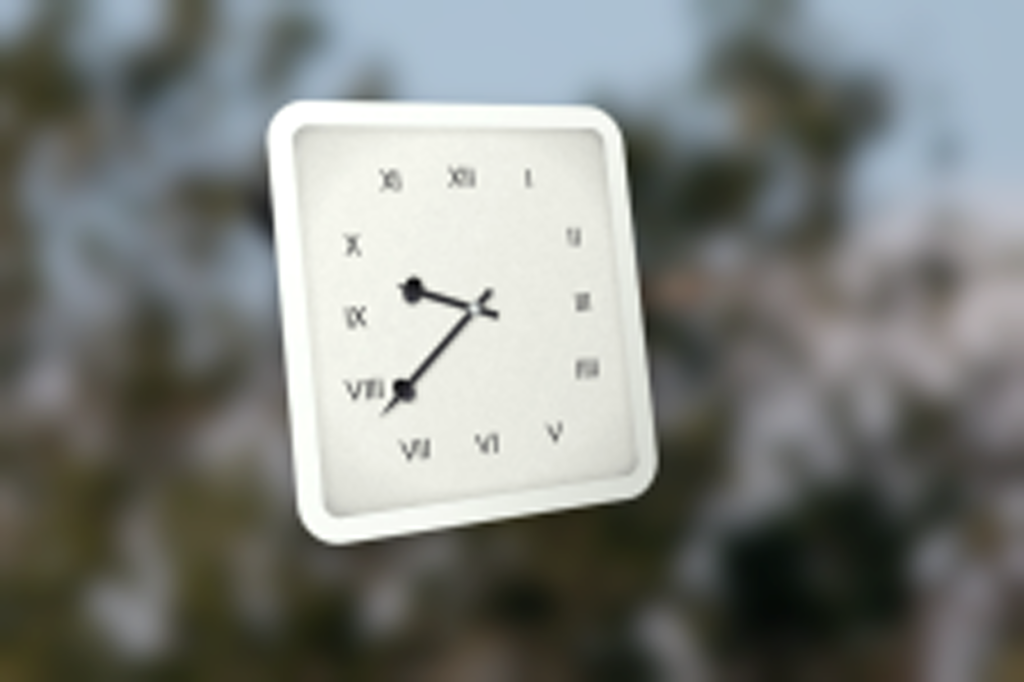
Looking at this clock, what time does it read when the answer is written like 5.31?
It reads 9.38
